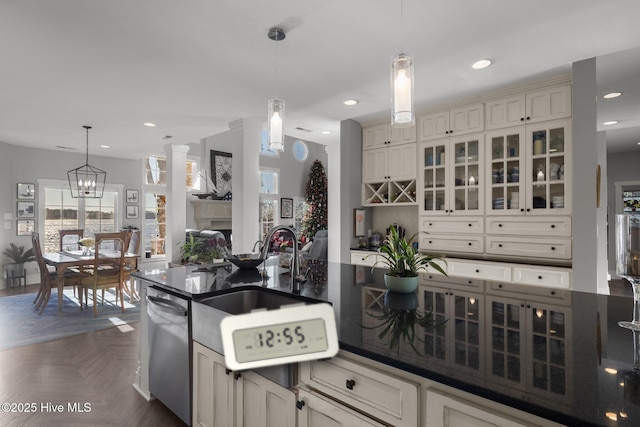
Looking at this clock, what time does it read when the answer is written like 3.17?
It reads 12.55
